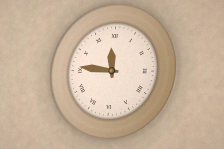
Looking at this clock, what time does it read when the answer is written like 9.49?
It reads 11.46
